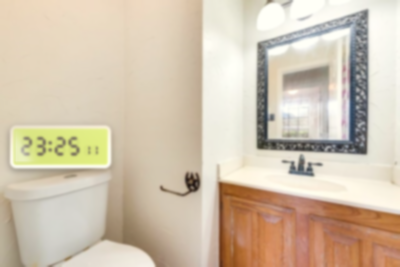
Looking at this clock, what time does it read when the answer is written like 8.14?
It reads 23.25
